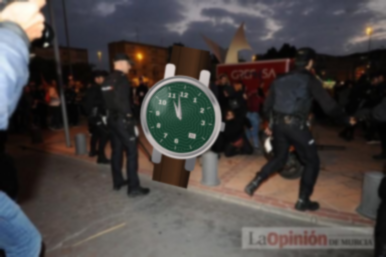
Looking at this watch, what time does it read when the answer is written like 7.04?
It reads 10.58
